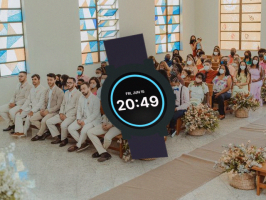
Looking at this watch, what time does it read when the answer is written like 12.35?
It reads 20.49
